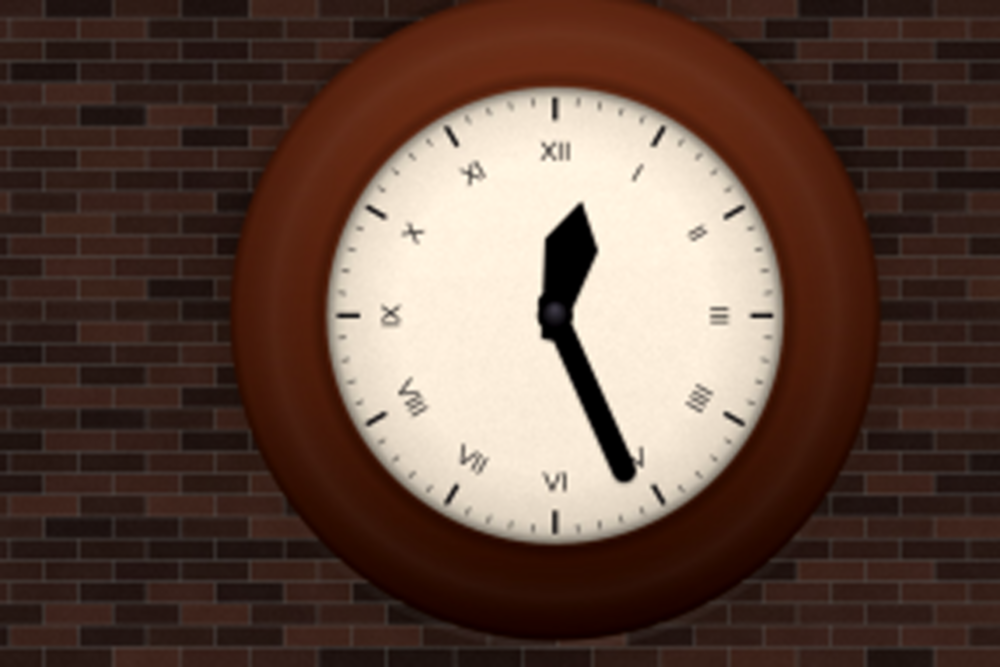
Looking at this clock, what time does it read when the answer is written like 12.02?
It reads 12.26
